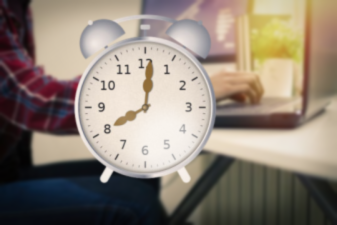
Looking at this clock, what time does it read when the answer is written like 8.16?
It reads 8.01
